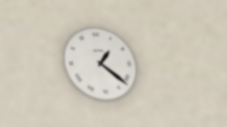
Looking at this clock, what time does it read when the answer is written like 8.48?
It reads 1.22
